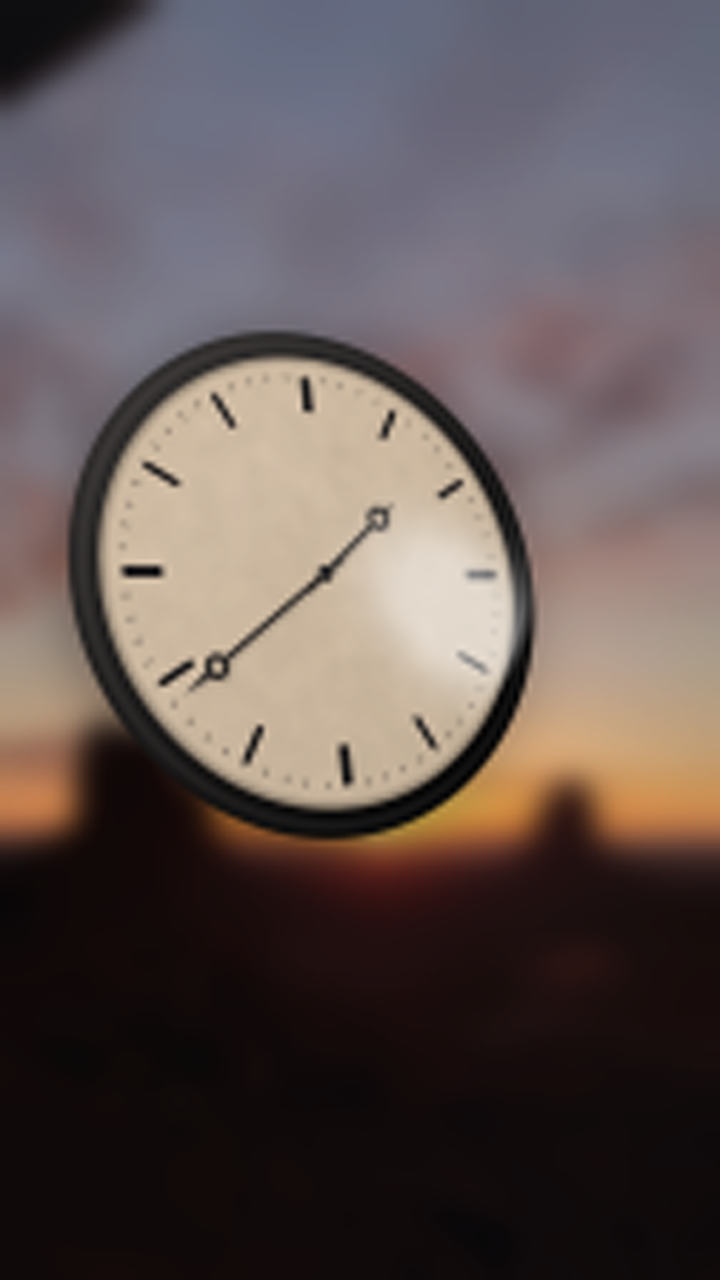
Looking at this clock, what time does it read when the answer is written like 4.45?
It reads 1.39
